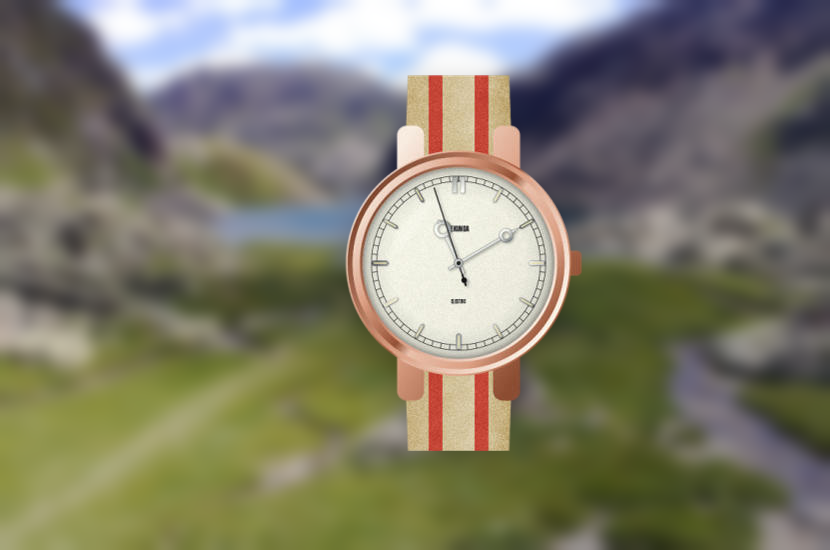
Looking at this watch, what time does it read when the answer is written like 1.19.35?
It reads 11.09.57
